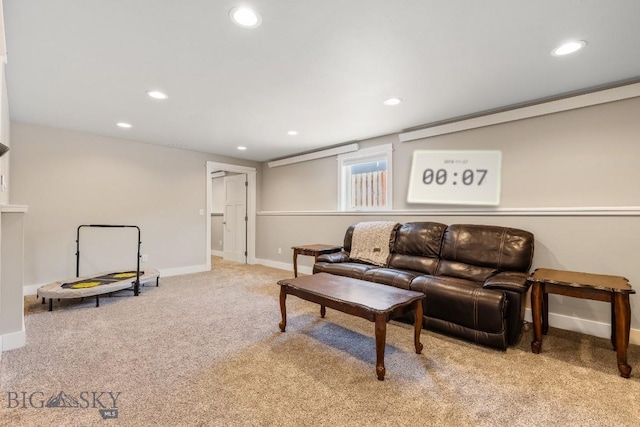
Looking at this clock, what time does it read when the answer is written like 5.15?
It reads 0.07
